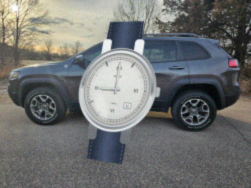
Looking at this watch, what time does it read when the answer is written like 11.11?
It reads 9.00
